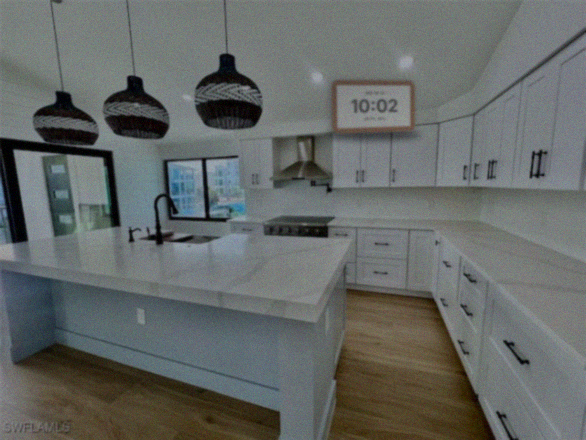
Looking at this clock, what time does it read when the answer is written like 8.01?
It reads 10.02
